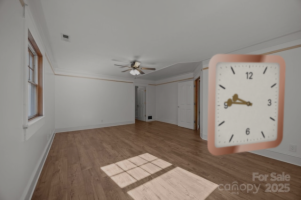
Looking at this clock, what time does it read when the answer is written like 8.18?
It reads 9.46
